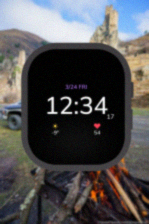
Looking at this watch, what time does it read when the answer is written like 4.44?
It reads 12.34
